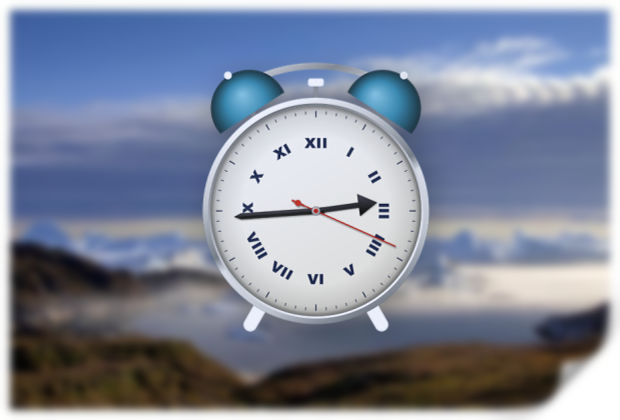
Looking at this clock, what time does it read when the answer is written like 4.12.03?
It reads 2.44.19
